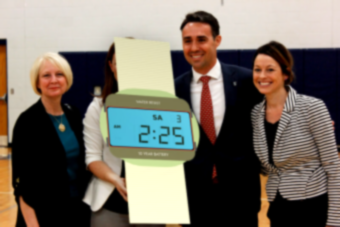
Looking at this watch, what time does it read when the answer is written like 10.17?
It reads 2.25
